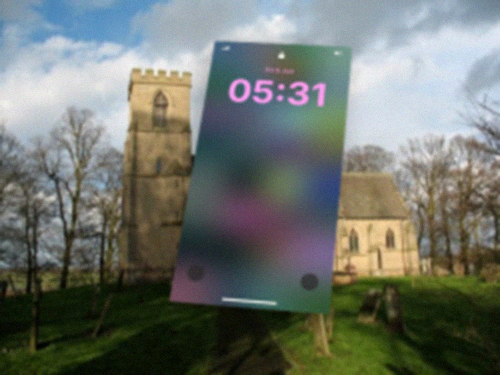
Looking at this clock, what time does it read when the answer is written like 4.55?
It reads 5.31
